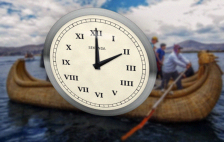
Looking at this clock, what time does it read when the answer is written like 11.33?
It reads 2.00
